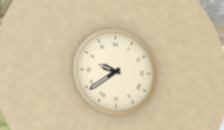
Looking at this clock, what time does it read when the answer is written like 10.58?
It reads 9.39
